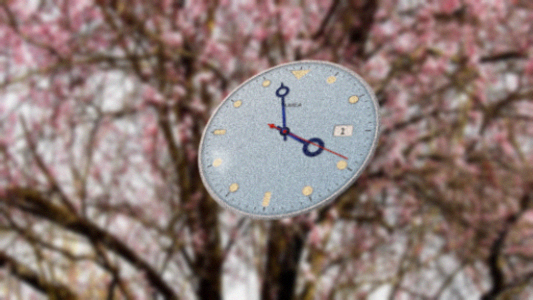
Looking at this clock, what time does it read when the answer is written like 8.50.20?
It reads 3.57.19
